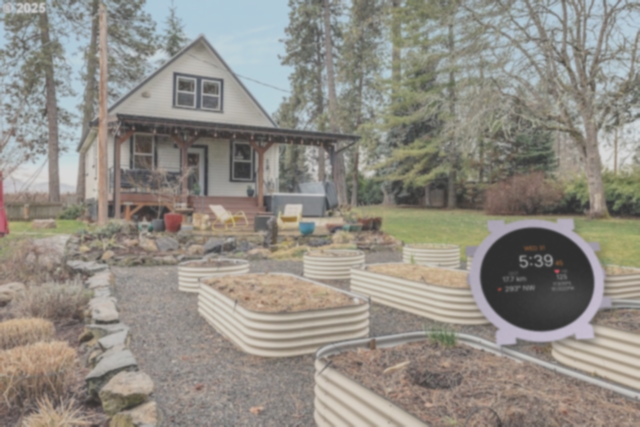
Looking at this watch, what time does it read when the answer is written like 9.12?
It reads 5.39
